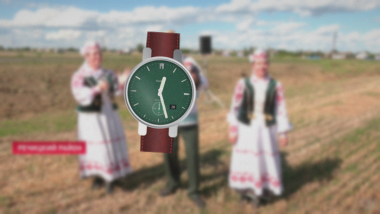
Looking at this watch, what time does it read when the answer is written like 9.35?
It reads 12.27
